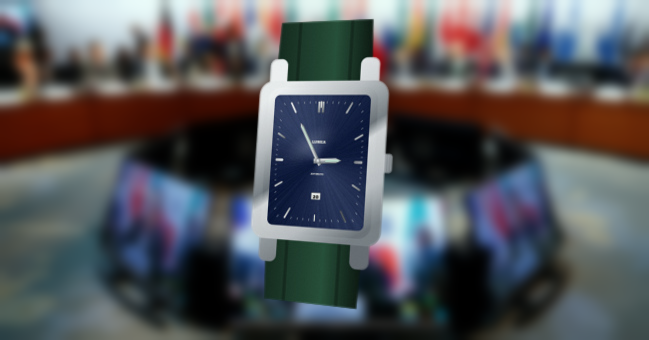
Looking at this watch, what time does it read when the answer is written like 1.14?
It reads 2.55
